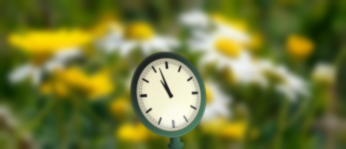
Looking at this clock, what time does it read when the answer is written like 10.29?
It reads 10.57
